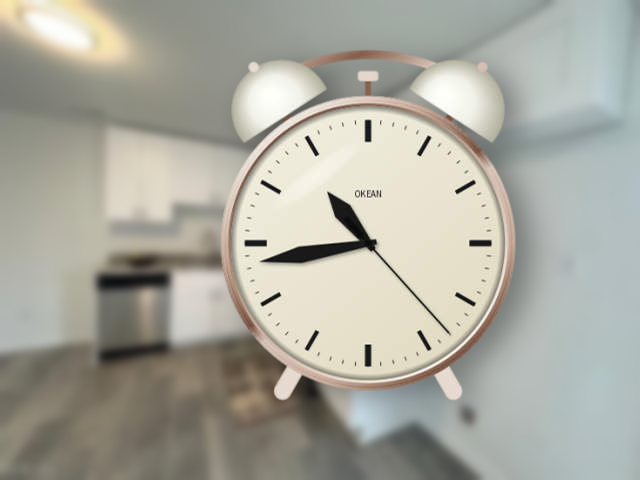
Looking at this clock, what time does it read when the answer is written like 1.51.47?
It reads 10.43.23
